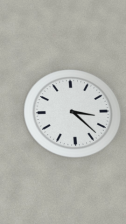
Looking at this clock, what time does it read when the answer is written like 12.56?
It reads 3.23
